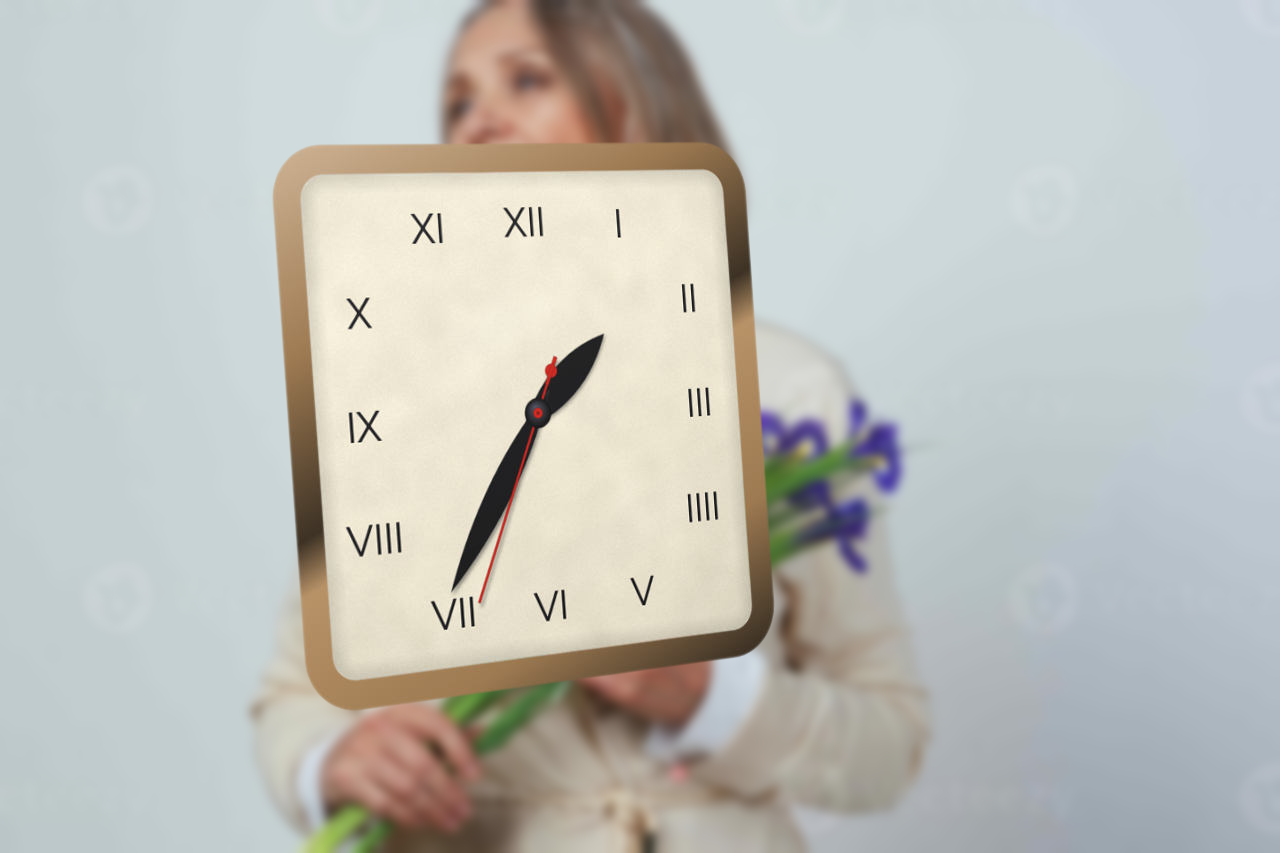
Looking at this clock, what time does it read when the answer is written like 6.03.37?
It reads 1.35.34
